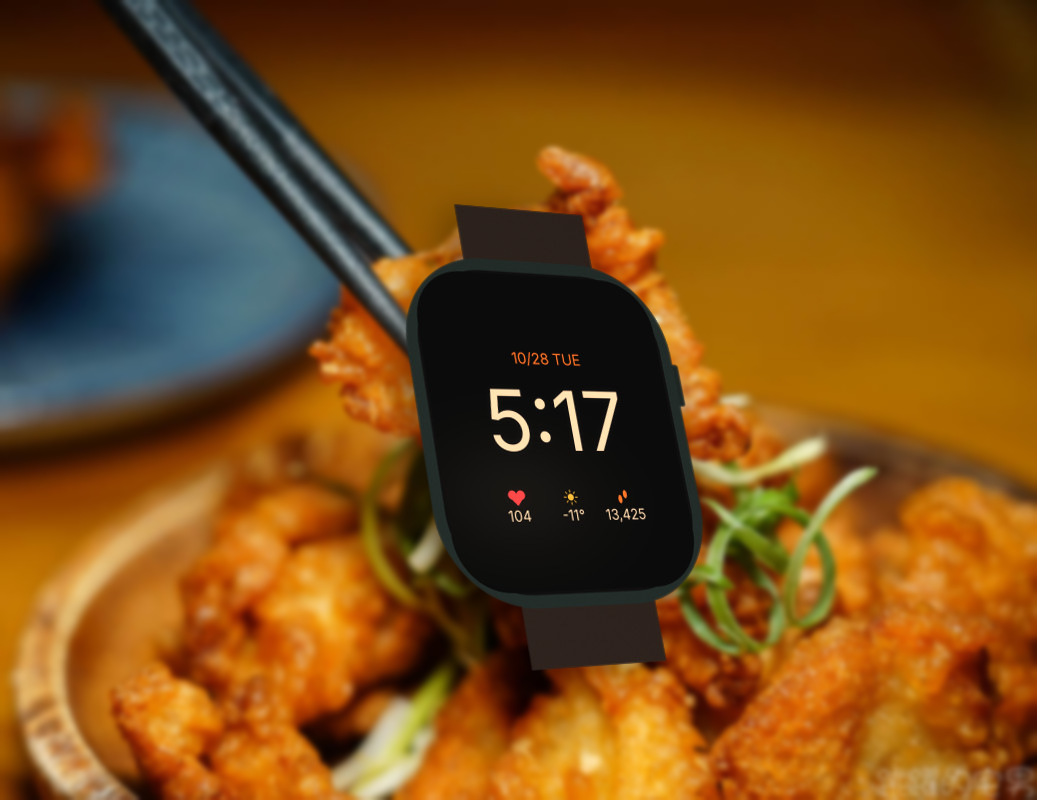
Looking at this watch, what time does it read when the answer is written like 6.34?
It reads 5.17
